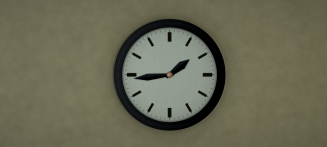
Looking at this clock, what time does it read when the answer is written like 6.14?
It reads 1.44
